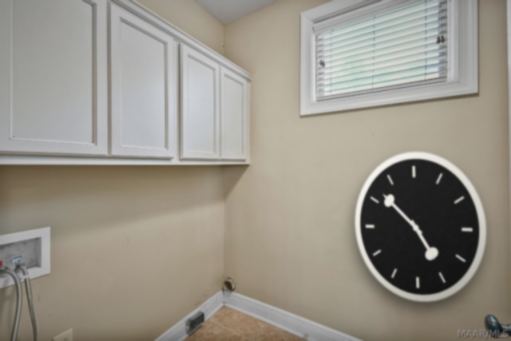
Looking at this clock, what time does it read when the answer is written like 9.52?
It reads 4.52
